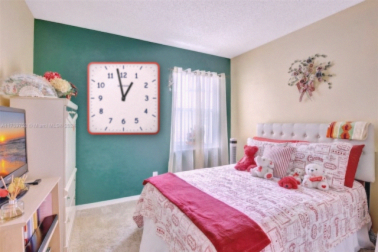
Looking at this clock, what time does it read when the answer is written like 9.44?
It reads 12.58
